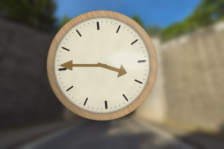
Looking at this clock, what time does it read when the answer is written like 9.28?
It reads 3.46
